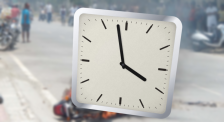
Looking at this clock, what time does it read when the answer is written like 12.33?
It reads 3.58
